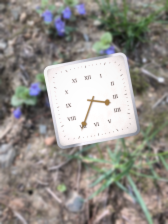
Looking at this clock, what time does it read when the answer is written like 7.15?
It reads 3.35
